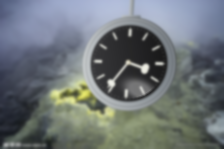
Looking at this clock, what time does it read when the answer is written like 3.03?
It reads 3.36
